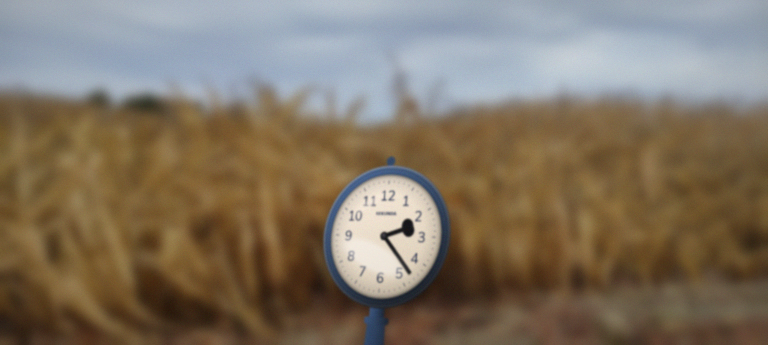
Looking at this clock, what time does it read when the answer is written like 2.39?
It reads 2.23
